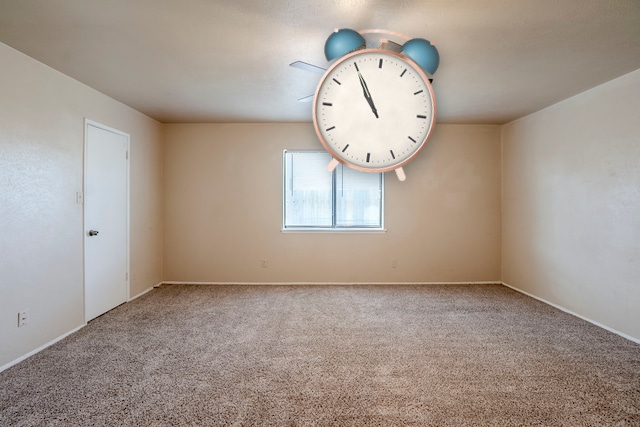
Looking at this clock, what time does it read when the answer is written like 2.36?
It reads 10.55
